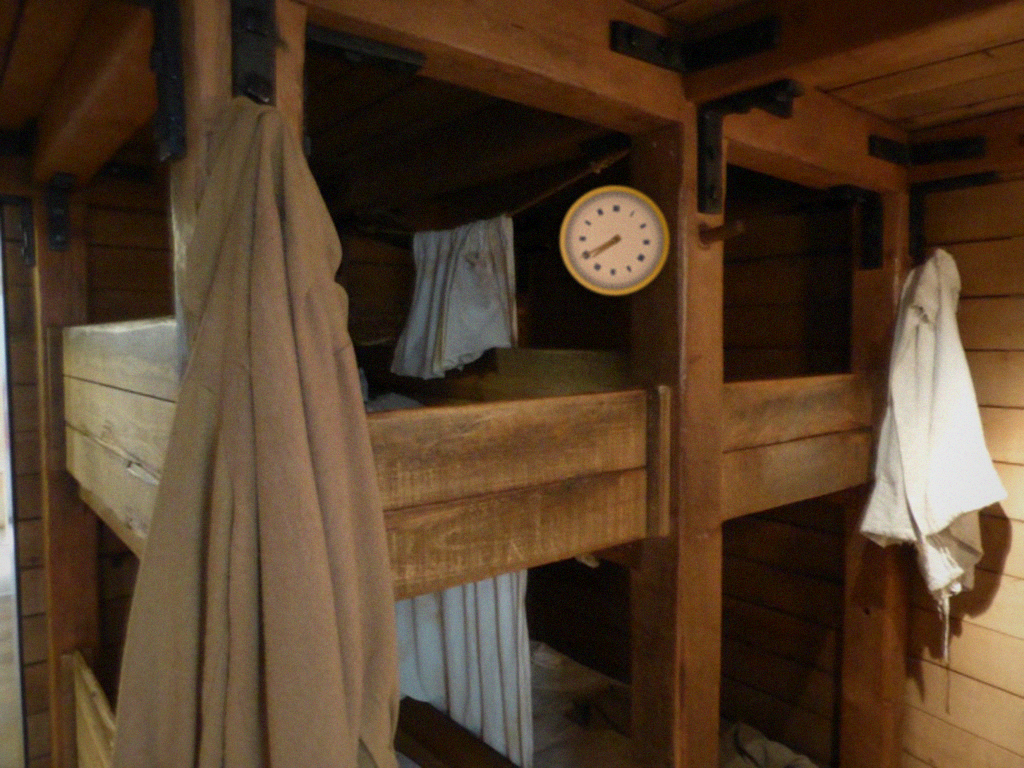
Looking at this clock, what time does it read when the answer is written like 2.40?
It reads 7.40
